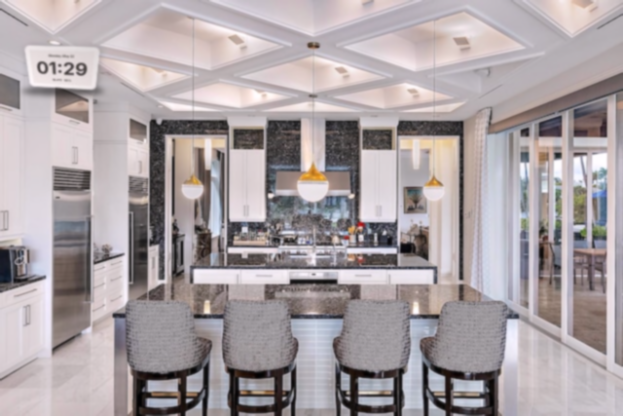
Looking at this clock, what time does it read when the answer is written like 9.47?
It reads 1.29
